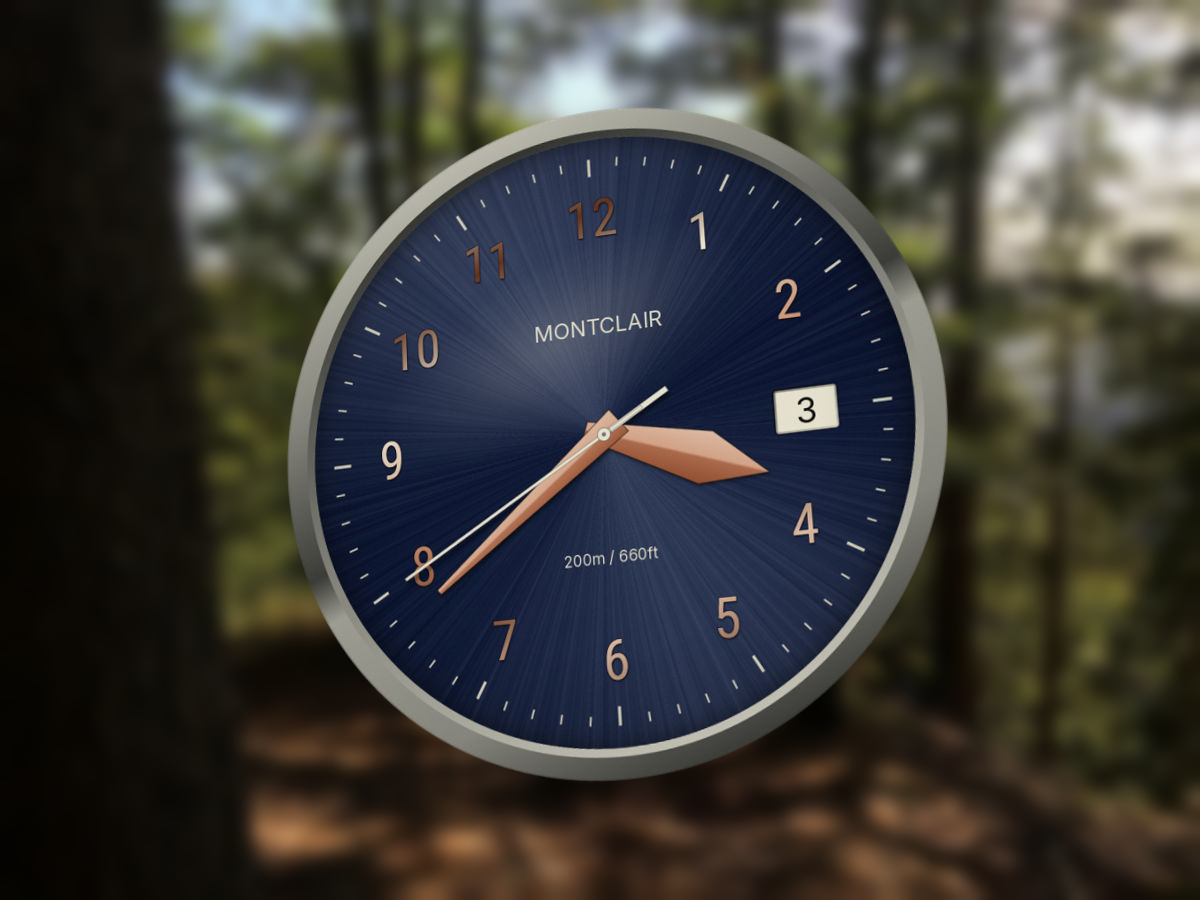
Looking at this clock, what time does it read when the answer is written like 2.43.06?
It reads 3.38.40
